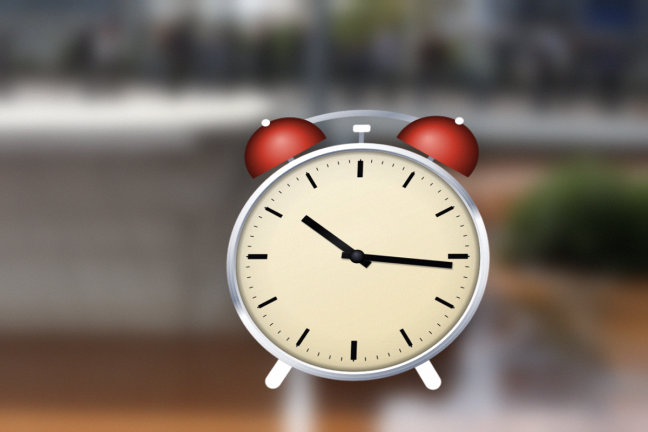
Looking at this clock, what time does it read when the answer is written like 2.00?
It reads 10.16
